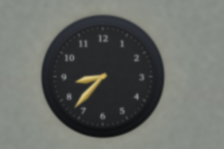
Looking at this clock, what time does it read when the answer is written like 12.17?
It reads 8.37
